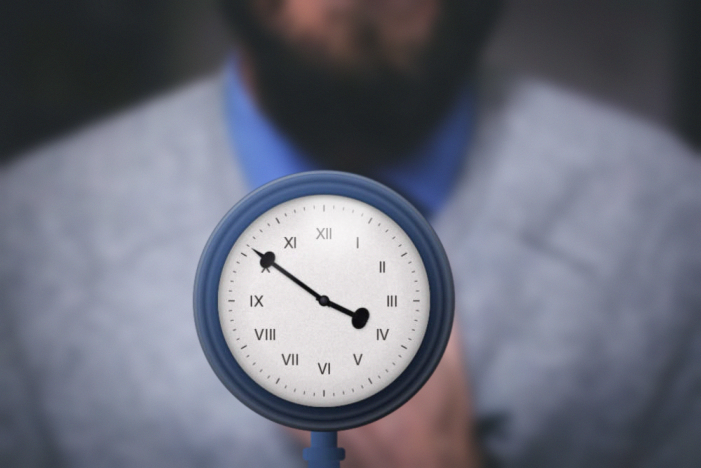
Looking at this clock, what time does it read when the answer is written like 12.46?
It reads 3.51
